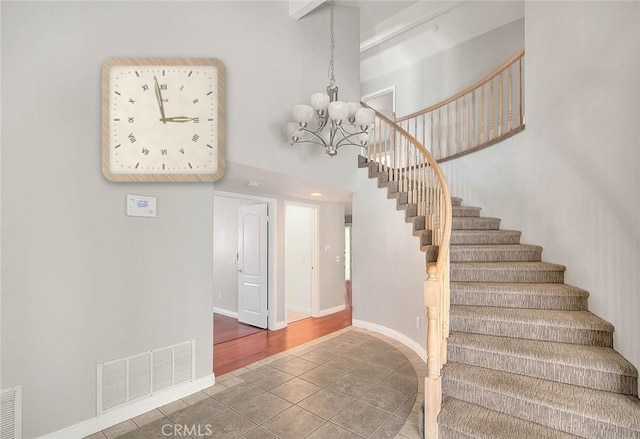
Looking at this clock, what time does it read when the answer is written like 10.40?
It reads 2.58
